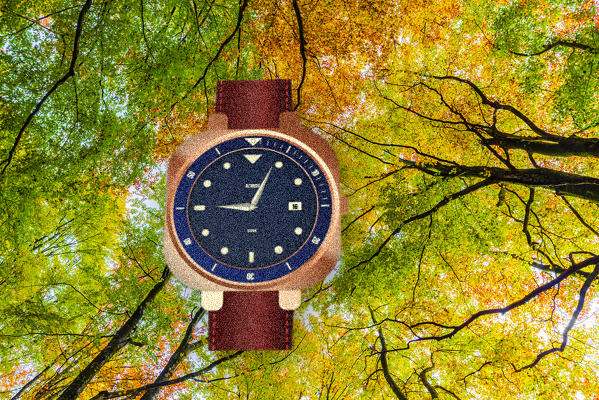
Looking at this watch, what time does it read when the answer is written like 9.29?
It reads 9.04
